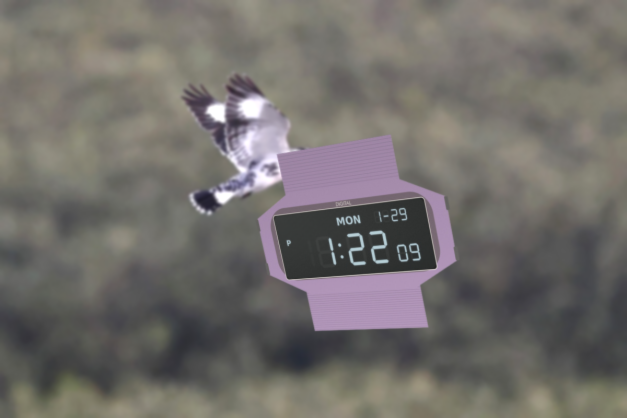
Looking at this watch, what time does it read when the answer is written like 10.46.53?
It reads 1.22.09
